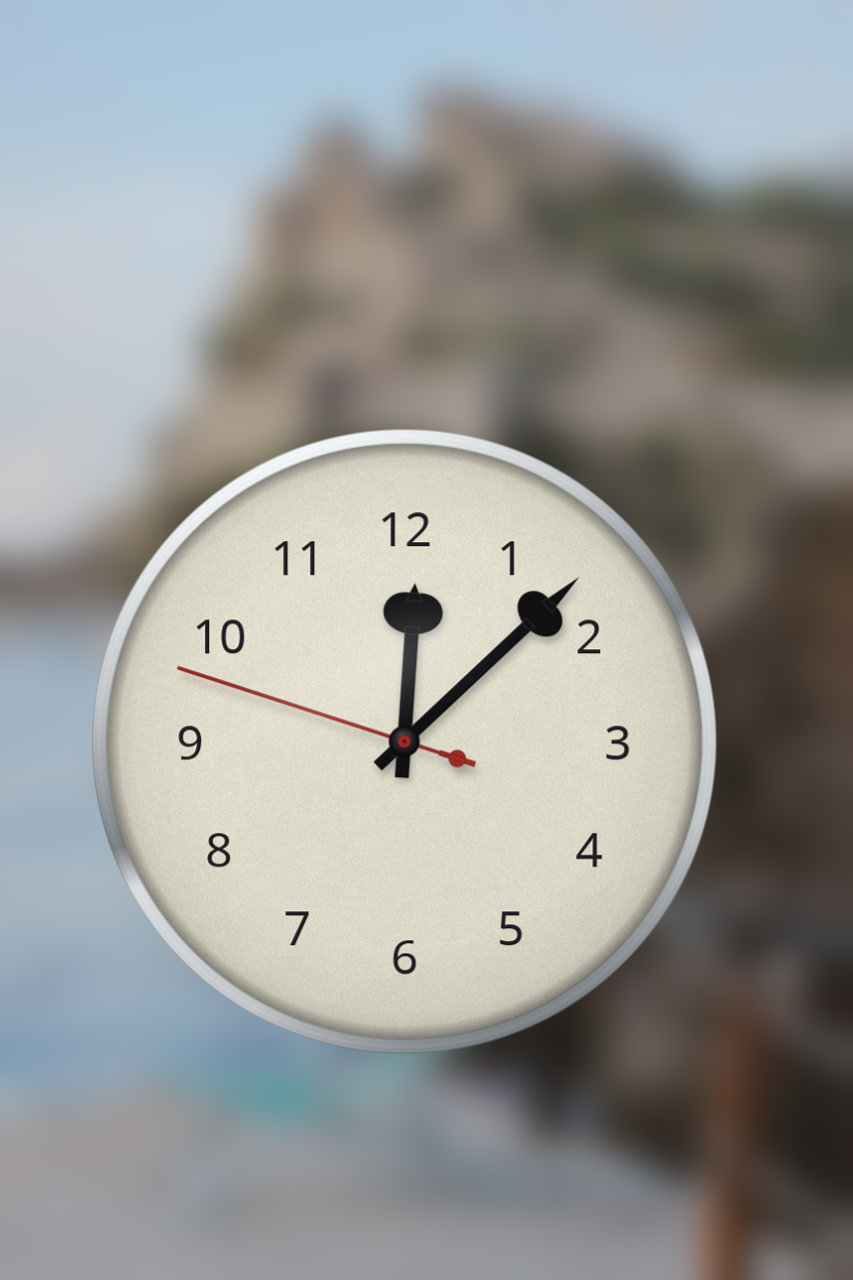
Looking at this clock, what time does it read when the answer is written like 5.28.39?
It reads 12.07.48
